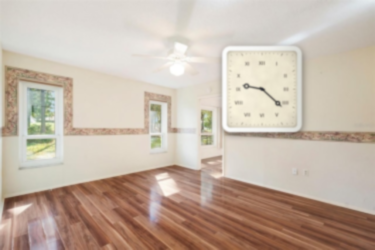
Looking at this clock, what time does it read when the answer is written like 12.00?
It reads 9.22
